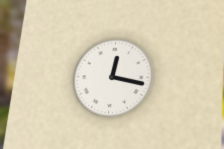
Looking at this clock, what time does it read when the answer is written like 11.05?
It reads 12.17
